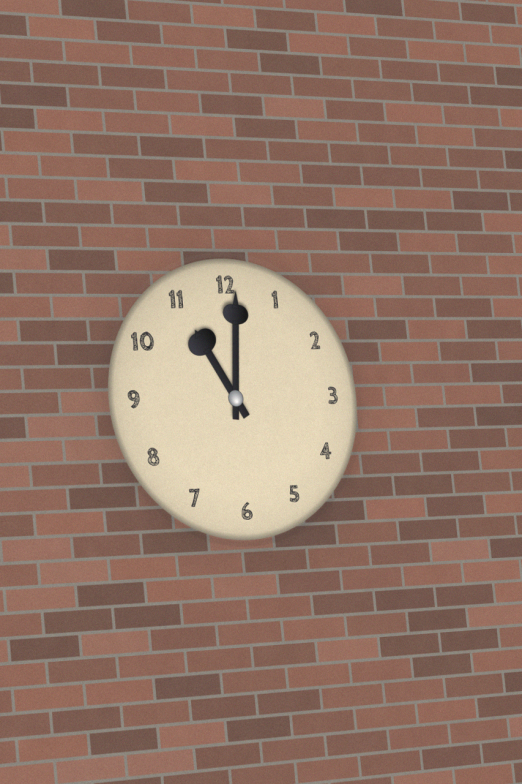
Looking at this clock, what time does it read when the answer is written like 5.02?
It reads 11.01
